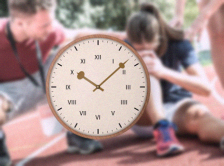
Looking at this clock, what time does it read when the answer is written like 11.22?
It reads 10.08
